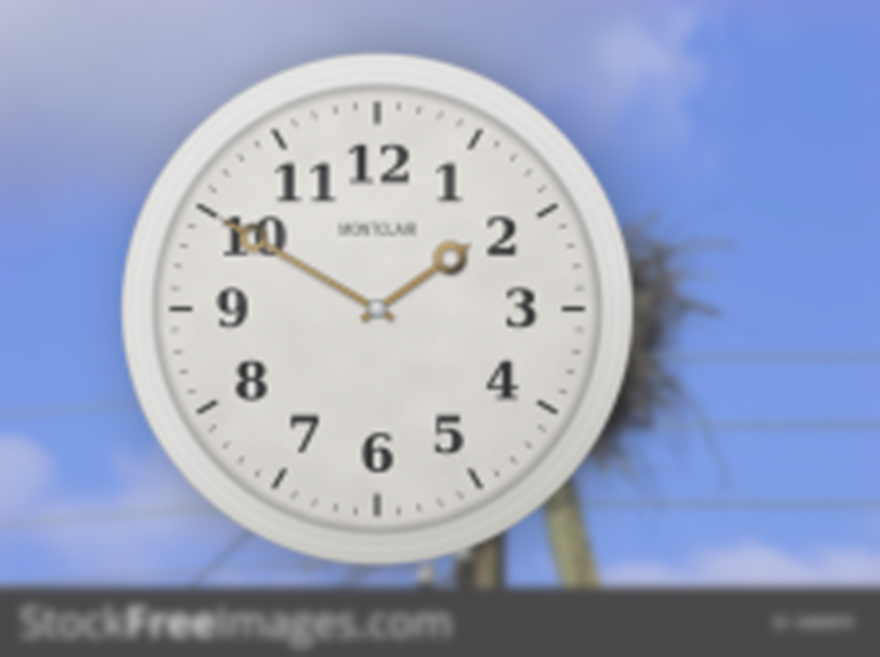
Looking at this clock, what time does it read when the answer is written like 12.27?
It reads 1.50
